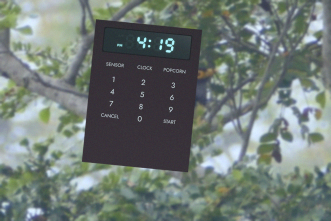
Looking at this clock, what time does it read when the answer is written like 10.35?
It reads 4.19
